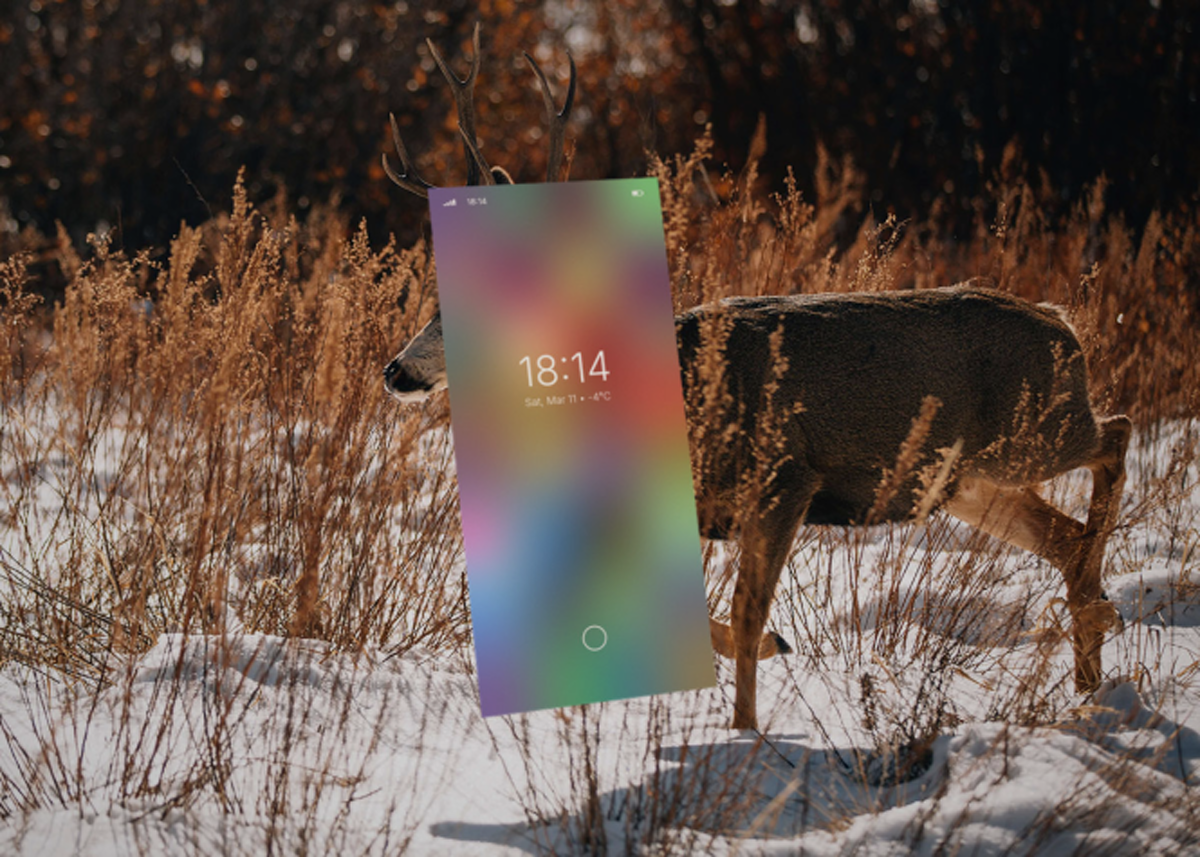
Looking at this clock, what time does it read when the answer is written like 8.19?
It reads 18.14
